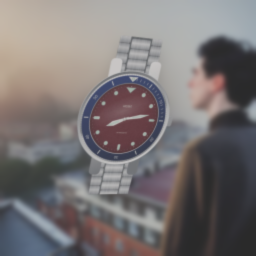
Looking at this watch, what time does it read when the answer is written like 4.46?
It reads 8.13
